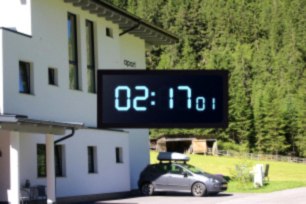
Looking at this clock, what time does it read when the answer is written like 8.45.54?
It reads 2.17.01
